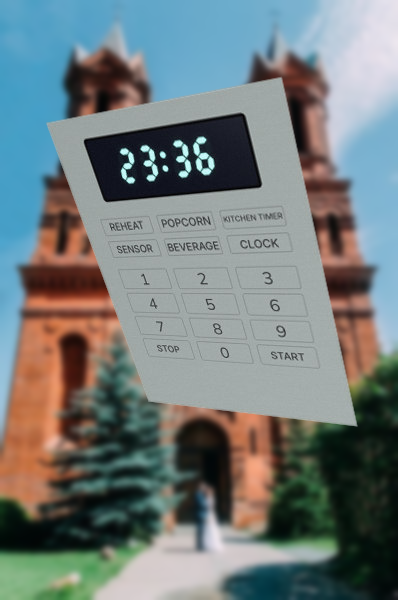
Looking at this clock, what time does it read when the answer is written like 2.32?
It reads 23.36
